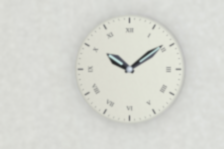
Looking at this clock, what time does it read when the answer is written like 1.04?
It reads 10.09
